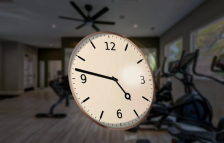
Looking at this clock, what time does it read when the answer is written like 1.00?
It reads 4.47
